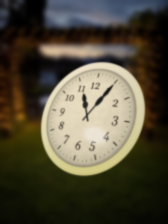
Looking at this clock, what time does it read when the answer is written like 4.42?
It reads 11.05
